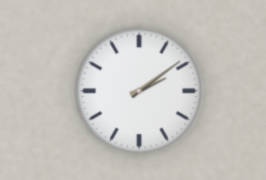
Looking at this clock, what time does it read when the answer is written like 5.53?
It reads 2.09
